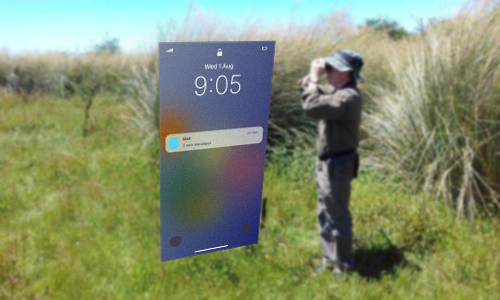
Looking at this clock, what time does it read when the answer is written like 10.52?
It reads 9.05
